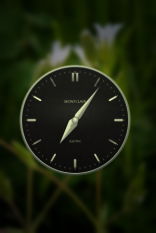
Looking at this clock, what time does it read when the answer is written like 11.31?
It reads 7.06
